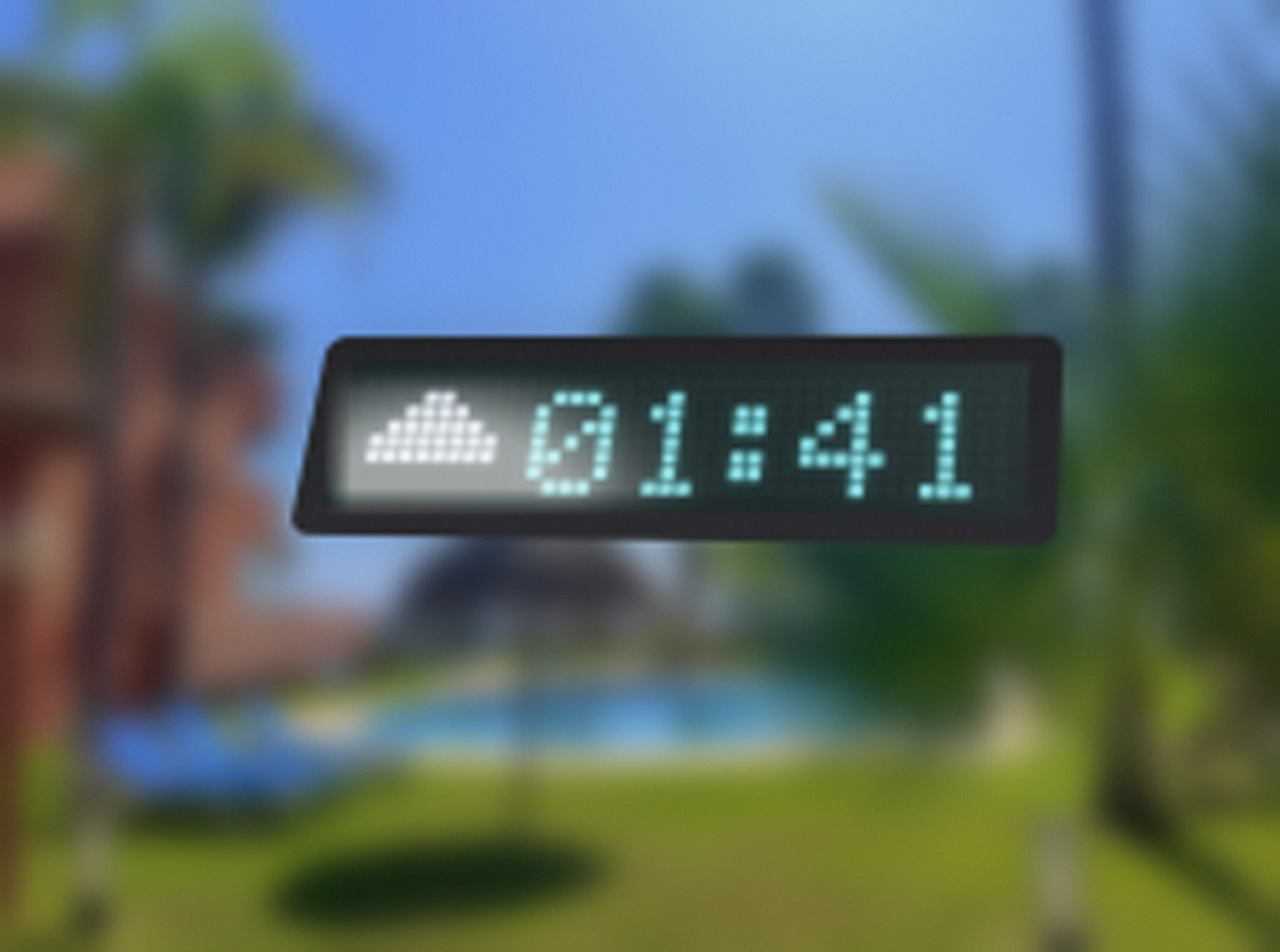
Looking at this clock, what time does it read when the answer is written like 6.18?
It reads 1.41
